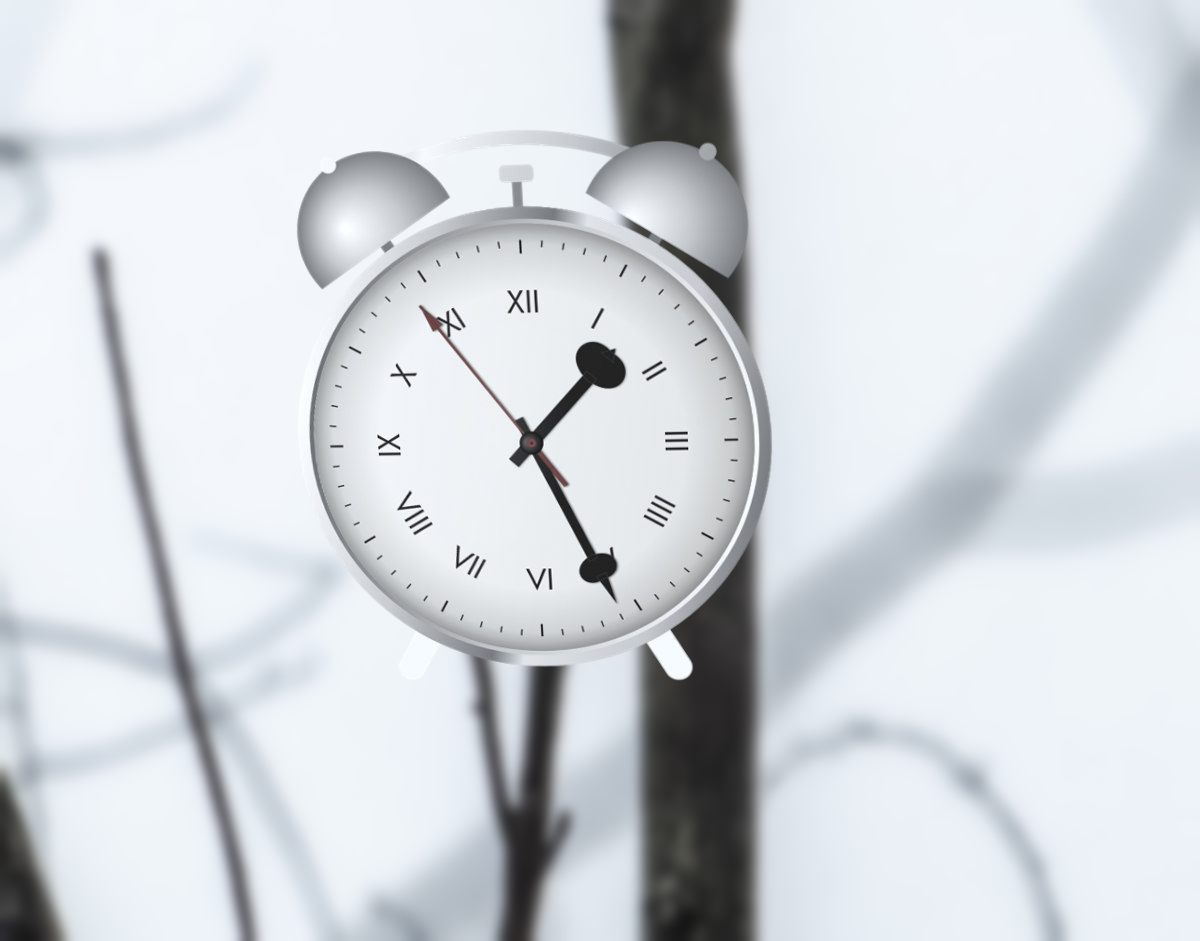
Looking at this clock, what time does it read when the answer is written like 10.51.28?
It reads 1.25.54
